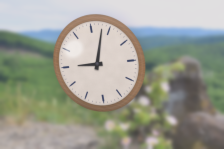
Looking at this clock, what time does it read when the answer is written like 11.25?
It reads 9.03
